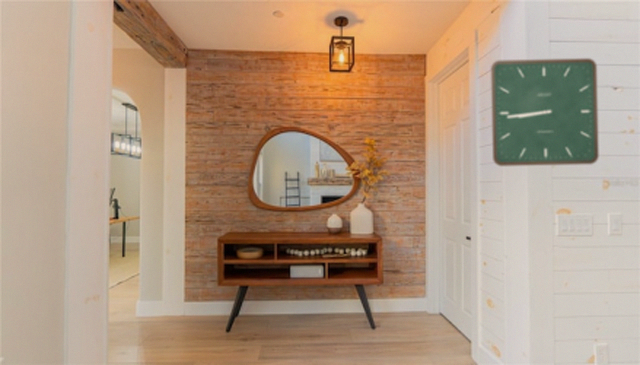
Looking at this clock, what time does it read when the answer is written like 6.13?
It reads 8.44
